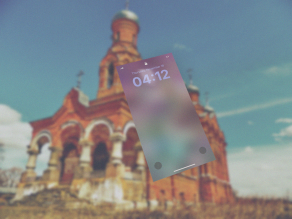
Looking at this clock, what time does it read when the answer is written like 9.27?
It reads 4.12
